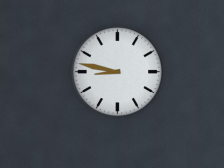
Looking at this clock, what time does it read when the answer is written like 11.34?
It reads 8.47
